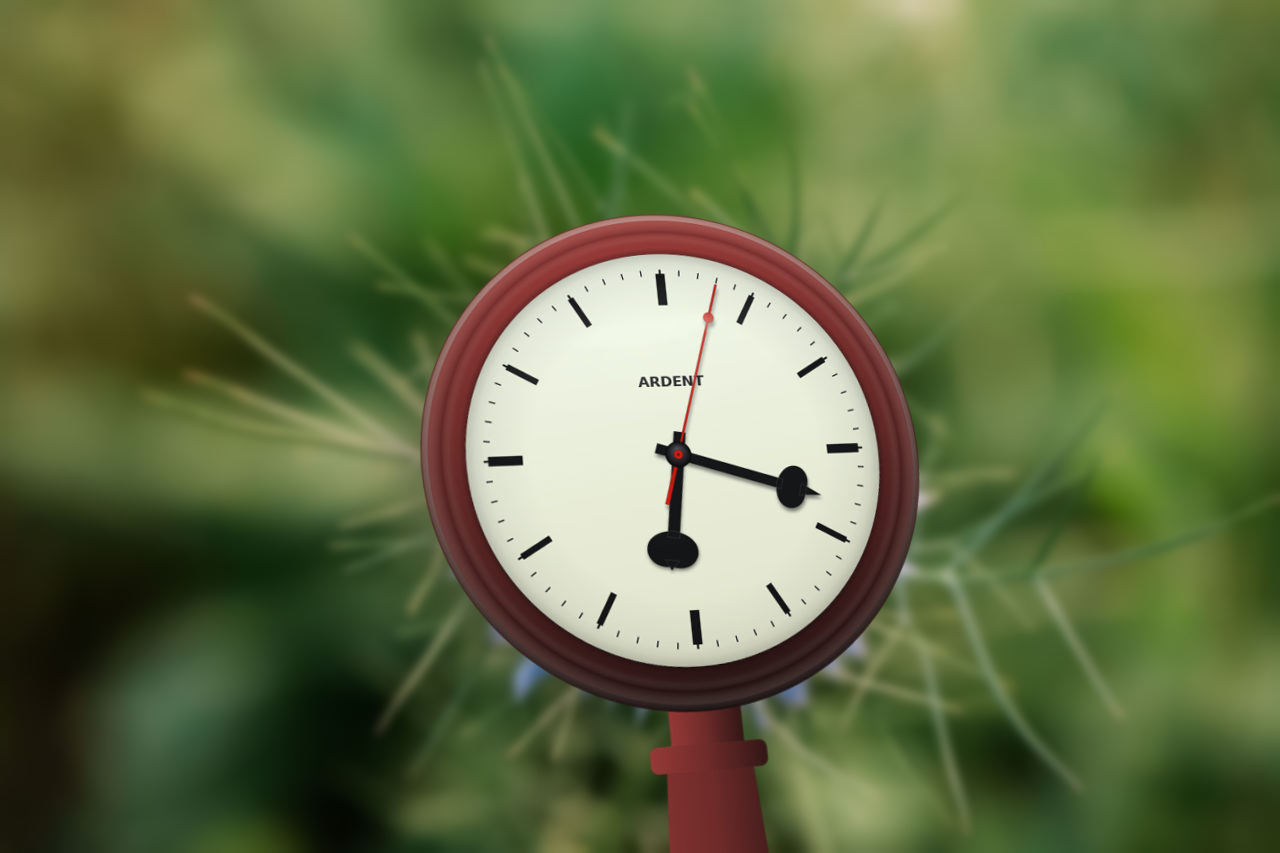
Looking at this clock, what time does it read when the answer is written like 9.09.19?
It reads 6.18.03
